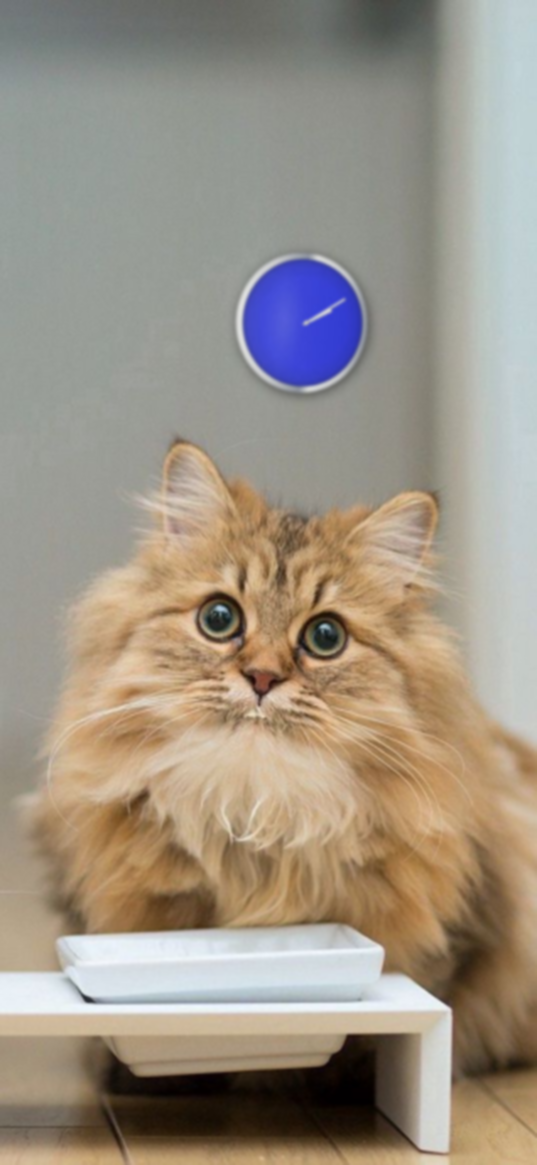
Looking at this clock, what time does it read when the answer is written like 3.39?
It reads 2.10
